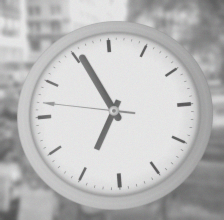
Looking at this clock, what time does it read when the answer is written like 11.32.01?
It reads 6.55.47
